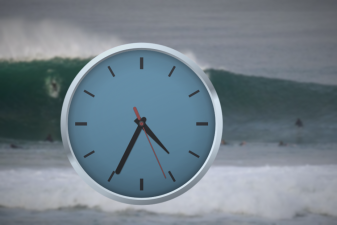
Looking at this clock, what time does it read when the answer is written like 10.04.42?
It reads 4.34.26
